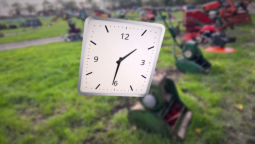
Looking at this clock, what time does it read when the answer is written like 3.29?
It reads 1.31
